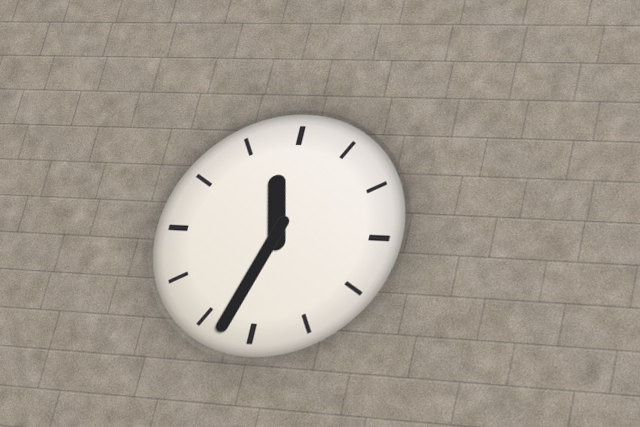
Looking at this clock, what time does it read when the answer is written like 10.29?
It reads 11.33
